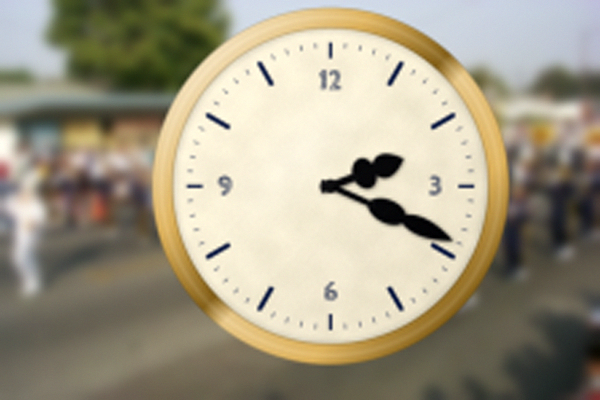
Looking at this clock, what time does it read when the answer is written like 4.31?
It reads 2.19
